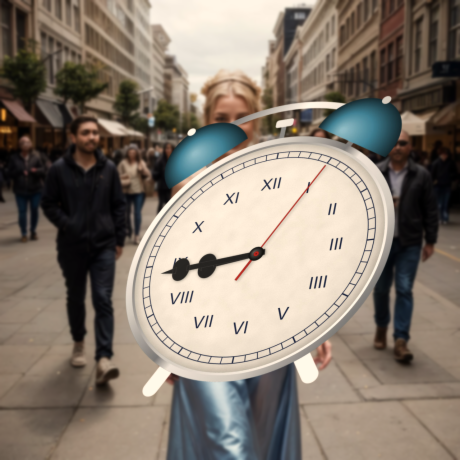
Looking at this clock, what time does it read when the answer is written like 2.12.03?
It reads 8.44.05
